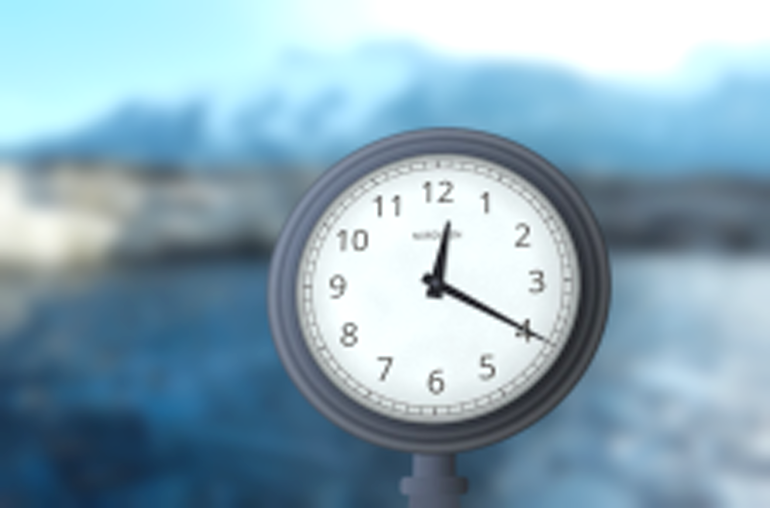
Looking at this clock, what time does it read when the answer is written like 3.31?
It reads 12.20
